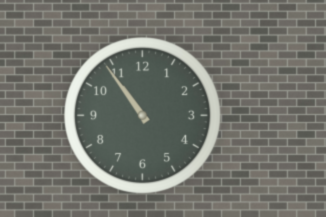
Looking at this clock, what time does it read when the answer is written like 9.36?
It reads 10.54
